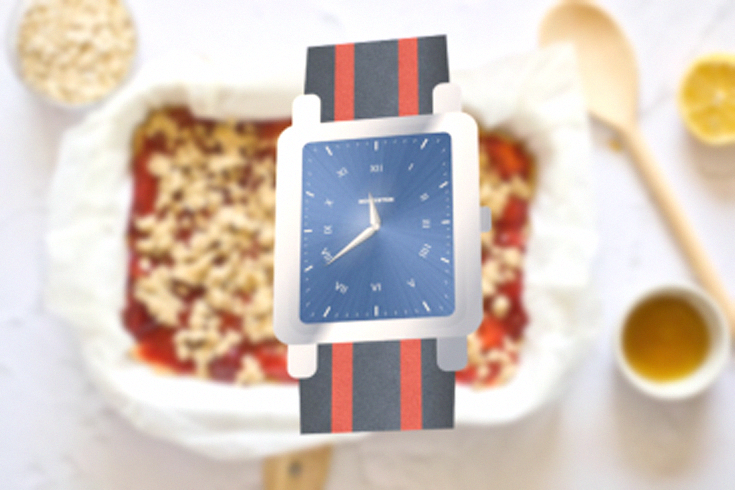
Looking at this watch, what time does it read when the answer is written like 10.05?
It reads 11.39
